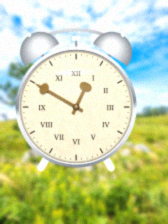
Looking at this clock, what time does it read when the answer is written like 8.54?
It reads 12.50
